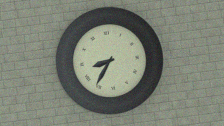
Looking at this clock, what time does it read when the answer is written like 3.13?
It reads 8.36
